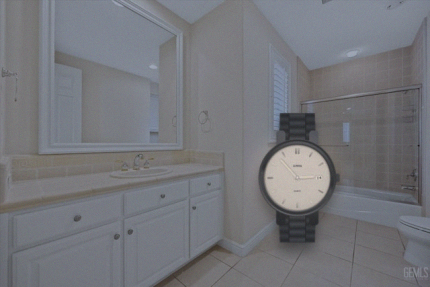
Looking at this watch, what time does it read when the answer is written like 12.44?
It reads 2.53
